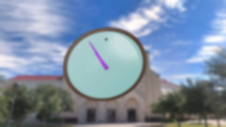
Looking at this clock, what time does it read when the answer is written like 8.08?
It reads 10.55
